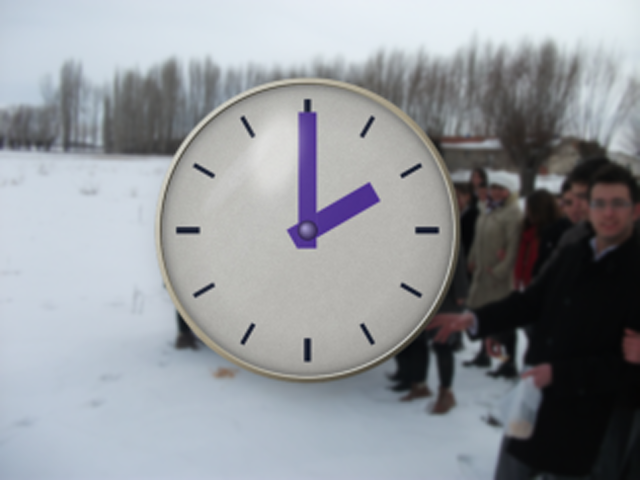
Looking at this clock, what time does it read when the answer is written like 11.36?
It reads 2.00
